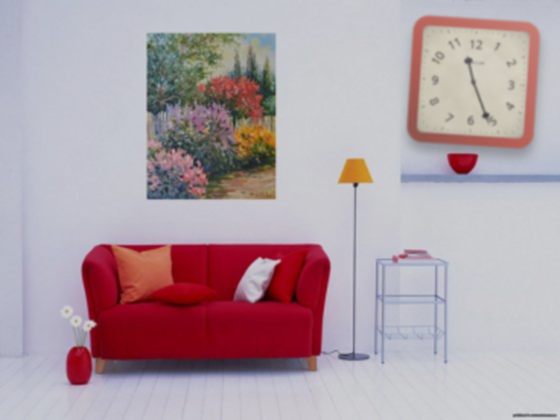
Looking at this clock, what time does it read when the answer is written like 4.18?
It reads 11.26
